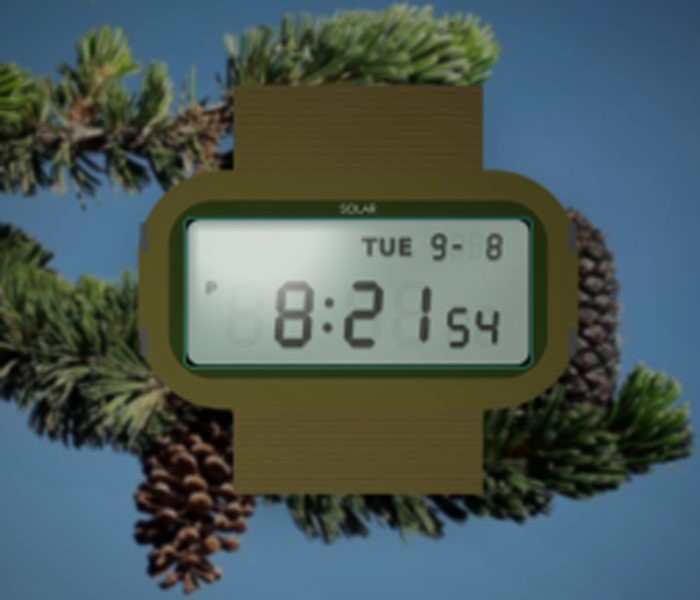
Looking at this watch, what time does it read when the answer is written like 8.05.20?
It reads 8.21.54
